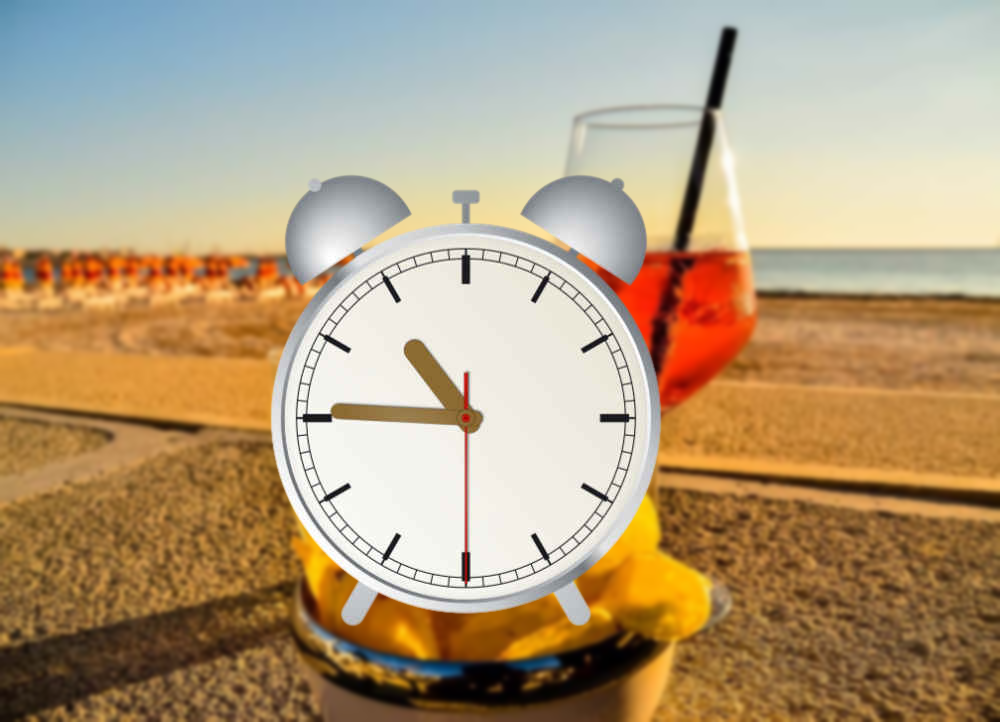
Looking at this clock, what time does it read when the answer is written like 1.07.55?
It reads 10.45.30
